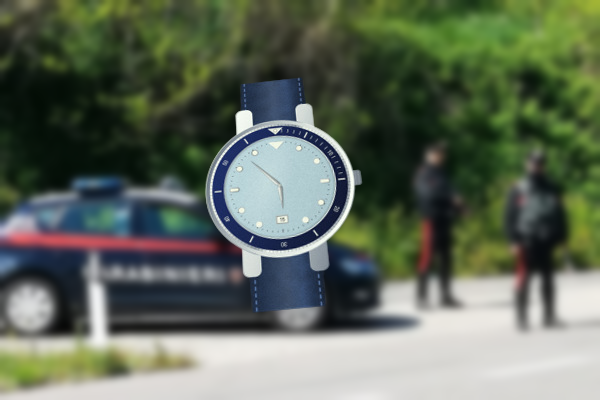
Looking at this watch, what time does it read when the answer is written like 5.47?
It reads 5.53
